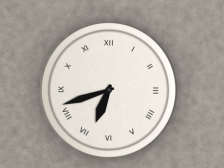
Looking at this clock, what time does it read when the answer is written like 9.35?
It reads 6.42
